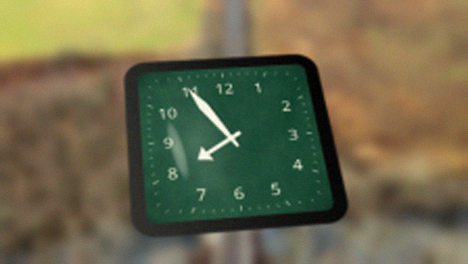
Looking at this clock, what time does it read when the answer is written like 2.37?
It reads 7.55
